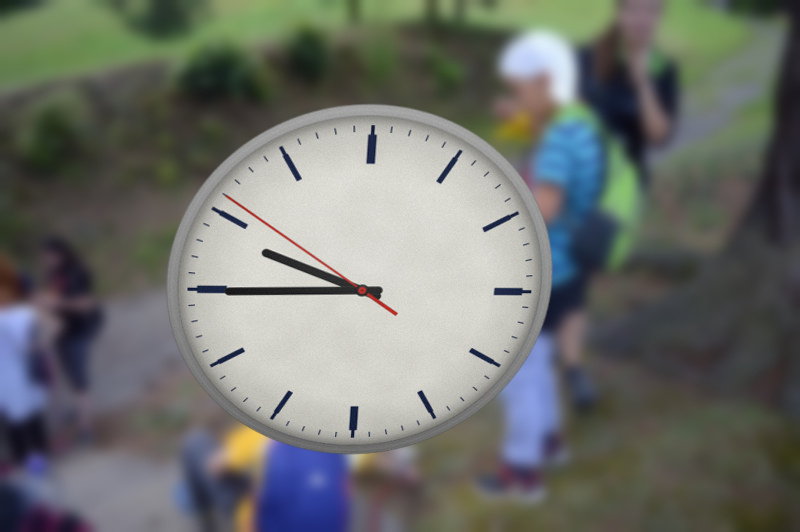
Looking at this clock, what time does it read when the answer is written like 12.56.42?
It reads 9.44.51
